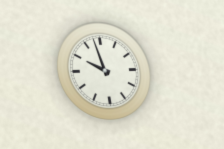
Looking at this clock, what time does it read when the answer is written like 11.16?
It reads 9.58
